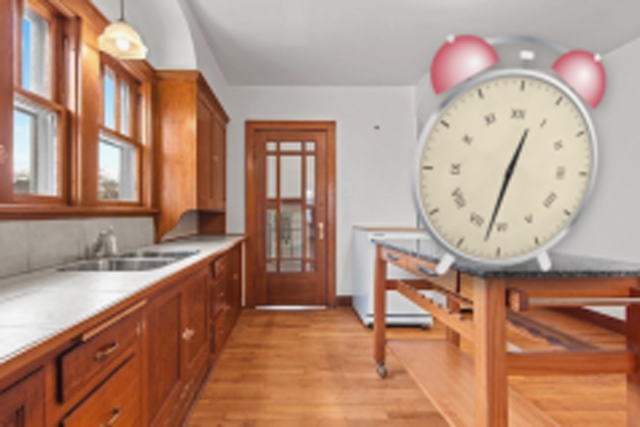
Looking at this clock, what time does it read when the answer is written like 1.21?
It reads 12.32
